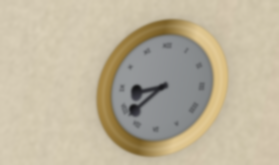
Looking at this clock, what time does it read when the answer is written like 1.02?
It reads 8.38
